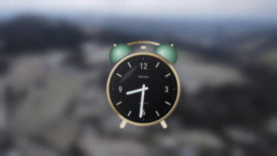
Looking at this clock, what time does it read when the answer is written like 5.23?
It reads 8.31
